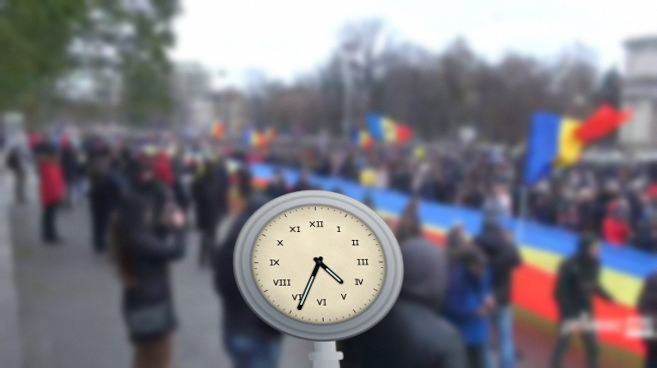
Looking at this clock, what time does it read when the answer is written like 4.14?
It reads 4.34
